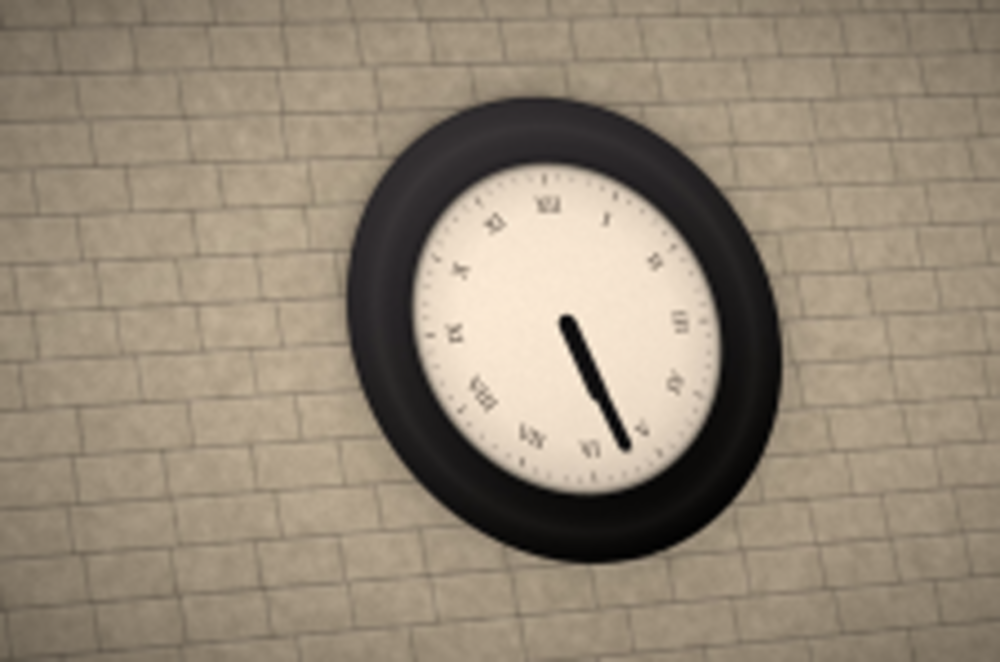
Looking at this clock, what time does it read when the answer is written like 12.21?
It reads 5.27
